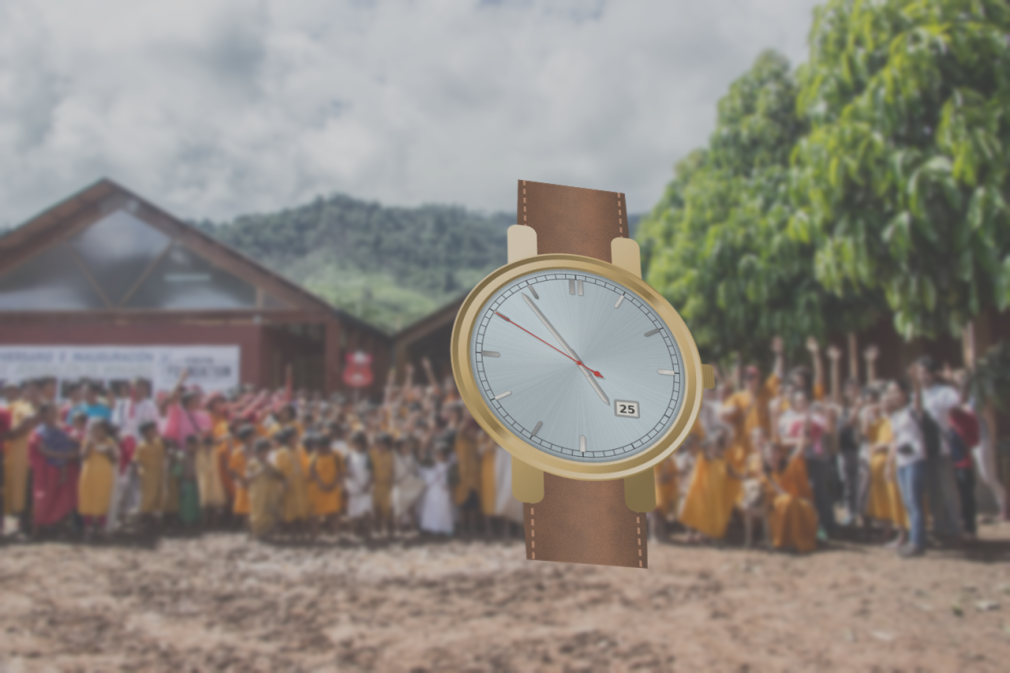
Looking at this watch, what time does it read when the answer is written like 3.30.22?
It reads 4.53.50
